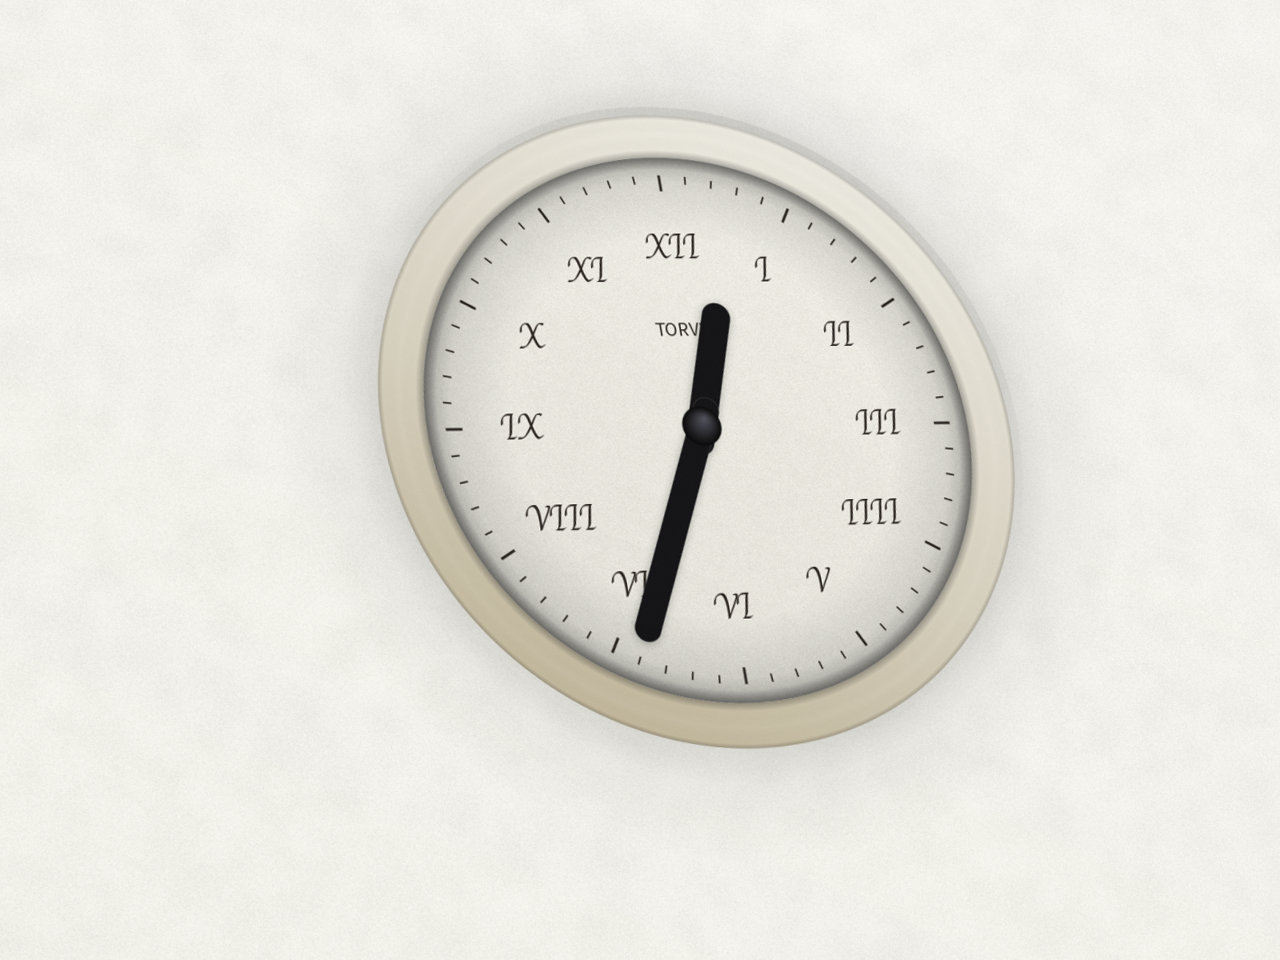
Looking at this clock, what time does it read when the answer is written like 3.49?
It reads 12.34
